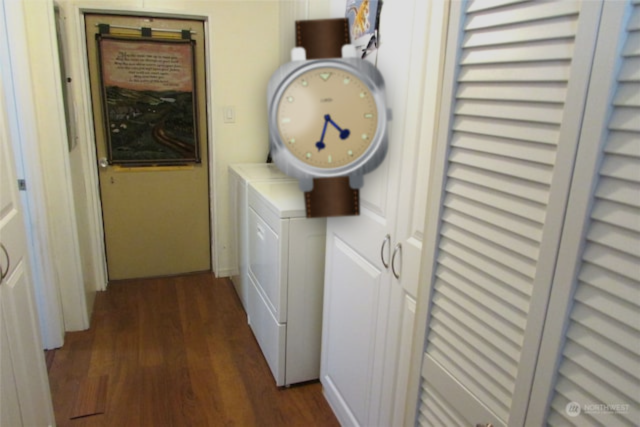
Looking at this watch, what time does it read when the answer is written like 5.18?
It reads 4.33
